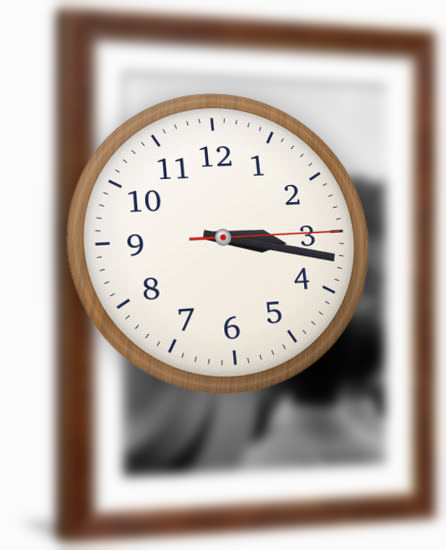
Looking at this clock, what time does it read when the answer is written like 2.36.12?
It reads 3.17.15
